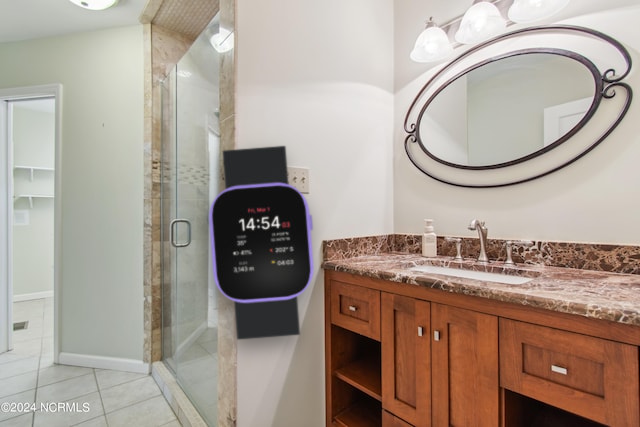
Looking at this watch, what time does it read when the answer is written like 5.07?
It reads 14.54
